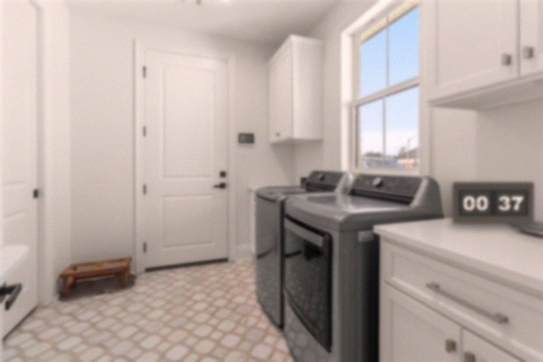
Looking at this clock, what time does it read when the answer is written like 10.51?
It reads 0.37
